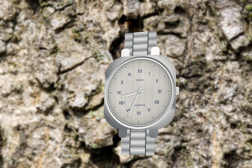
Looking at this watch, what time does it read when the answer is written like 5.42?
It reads 8.34
